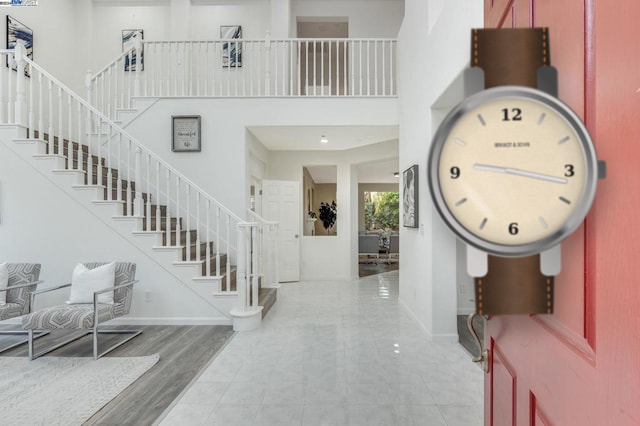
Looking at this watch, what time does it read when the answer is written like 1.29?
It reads 9.17
